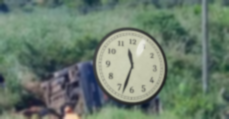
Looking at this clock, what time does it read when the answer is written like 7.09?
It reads 11.33
